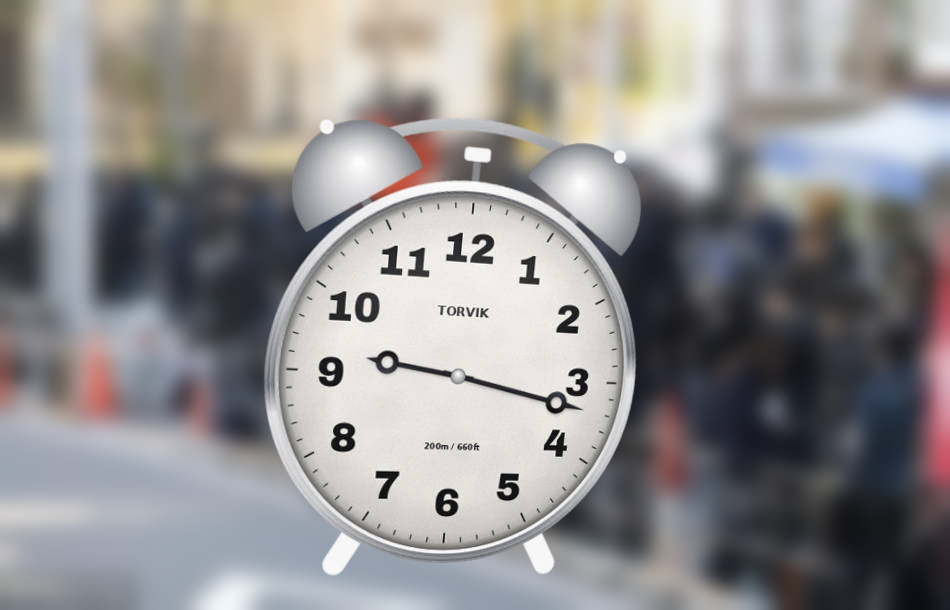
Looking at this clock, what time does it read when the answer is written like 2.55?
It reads 9.17
